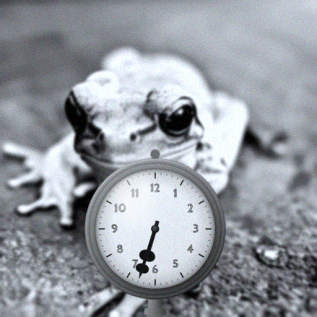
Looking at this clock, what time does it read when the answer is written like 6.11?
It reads 6.33
